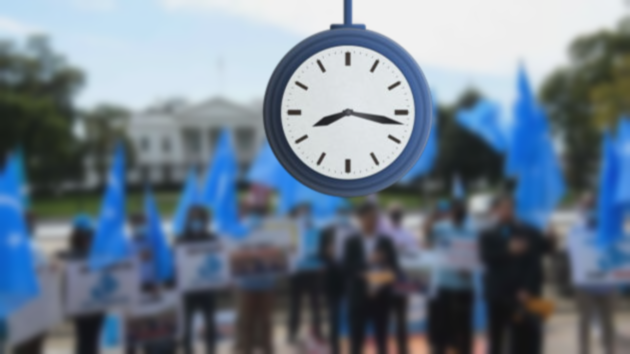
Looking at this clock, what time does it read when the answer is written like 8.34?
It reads 8.17
